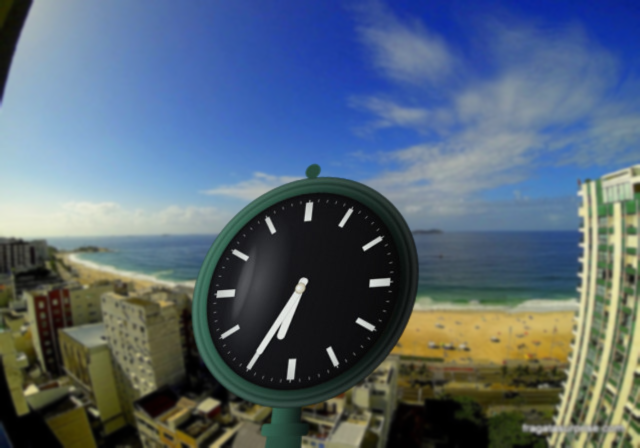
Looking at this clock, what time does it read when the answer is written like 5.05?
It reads 6.35
